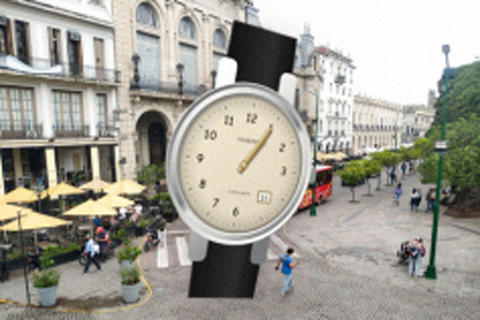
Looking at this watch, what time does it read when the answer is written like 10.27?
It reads 1.05
